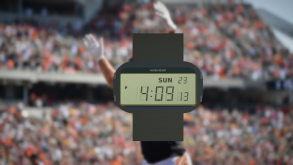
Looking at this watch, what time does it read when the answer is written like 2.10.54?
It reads 4.09.13
